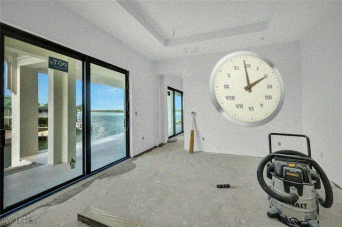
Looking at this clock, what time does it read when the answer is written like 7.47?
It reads 1.59
